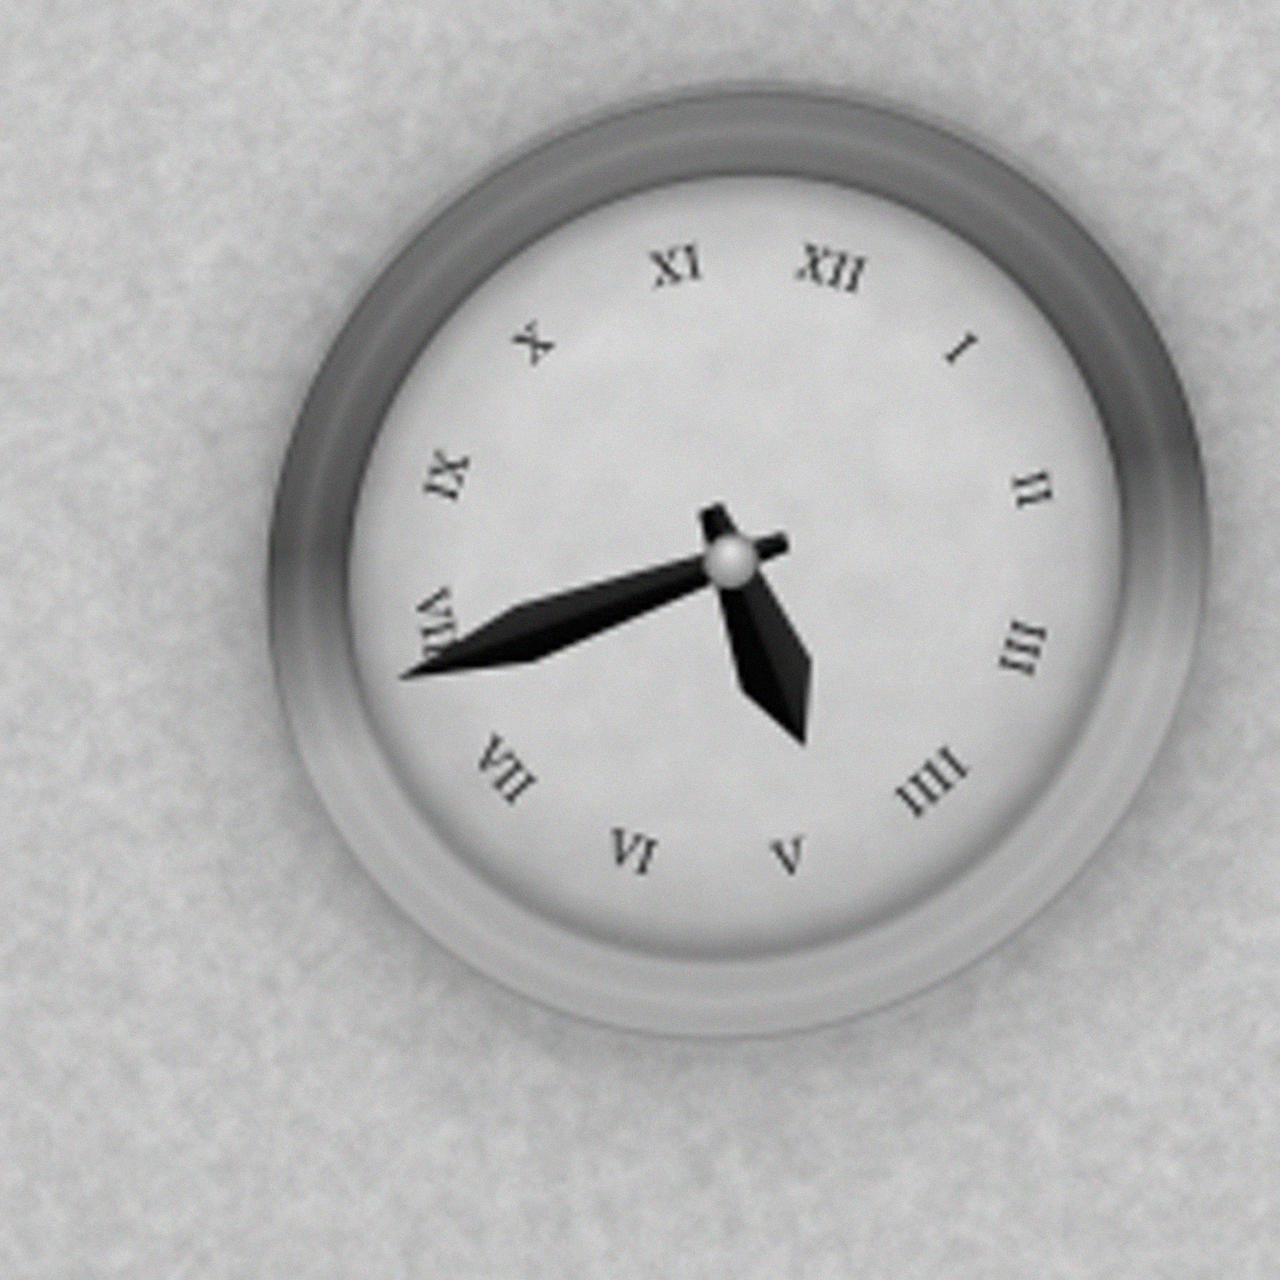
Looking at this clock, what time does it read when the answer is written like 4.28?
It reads 4.39
